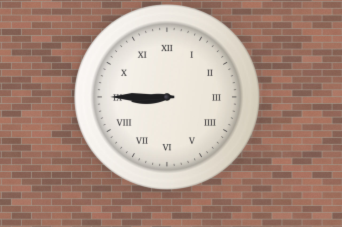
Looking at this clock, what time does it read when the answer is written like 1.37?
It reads 8.45
